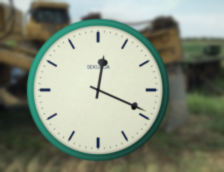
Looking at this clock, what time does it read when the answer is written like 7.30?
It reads 12.19
